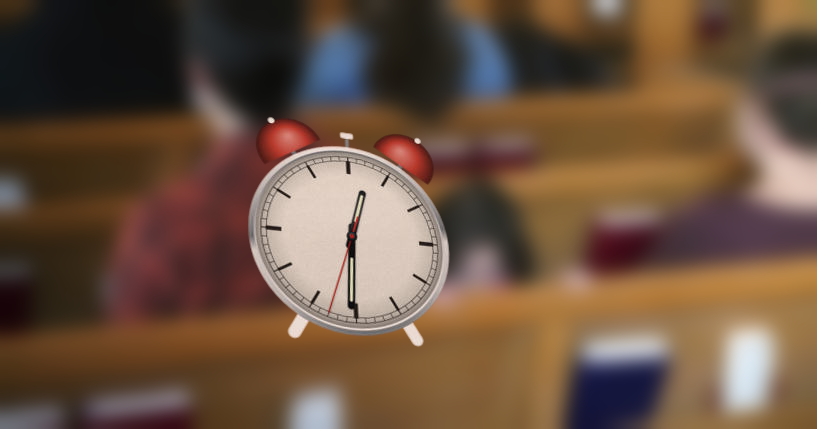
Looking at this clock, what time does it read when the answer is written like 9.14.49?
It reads 12.30.33
